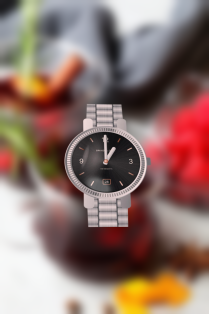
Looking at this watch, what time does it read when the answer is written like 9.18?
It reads 1.00
